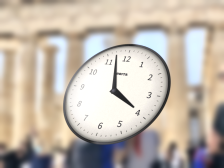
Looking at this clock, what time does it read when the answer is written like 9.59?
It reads 3.57
